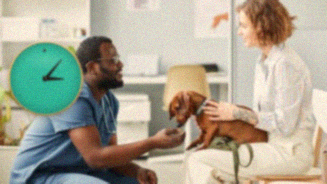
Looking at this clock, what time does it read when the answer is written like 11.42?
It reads 3.07
